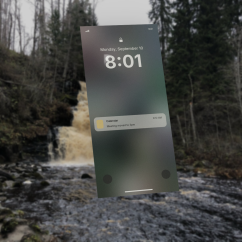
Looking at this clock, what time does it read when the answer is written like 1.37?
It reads 8.01
